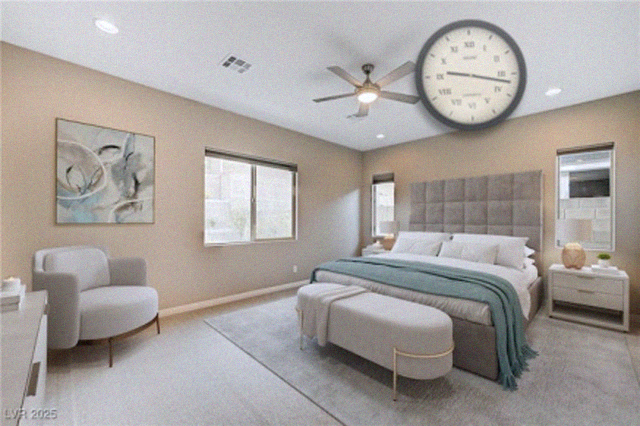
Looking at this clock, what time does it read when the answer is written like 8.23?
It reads 9.17
